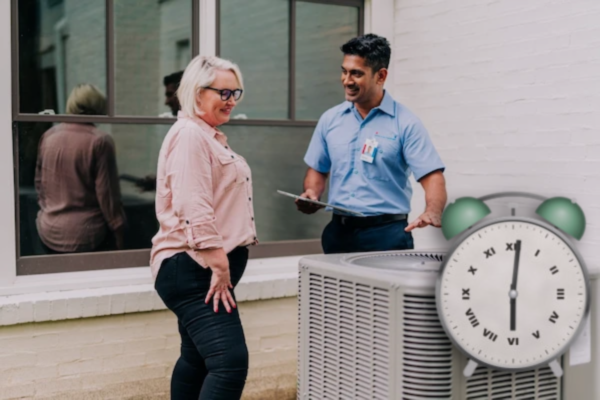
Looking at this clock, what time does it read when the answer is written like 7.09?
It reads 6.01
